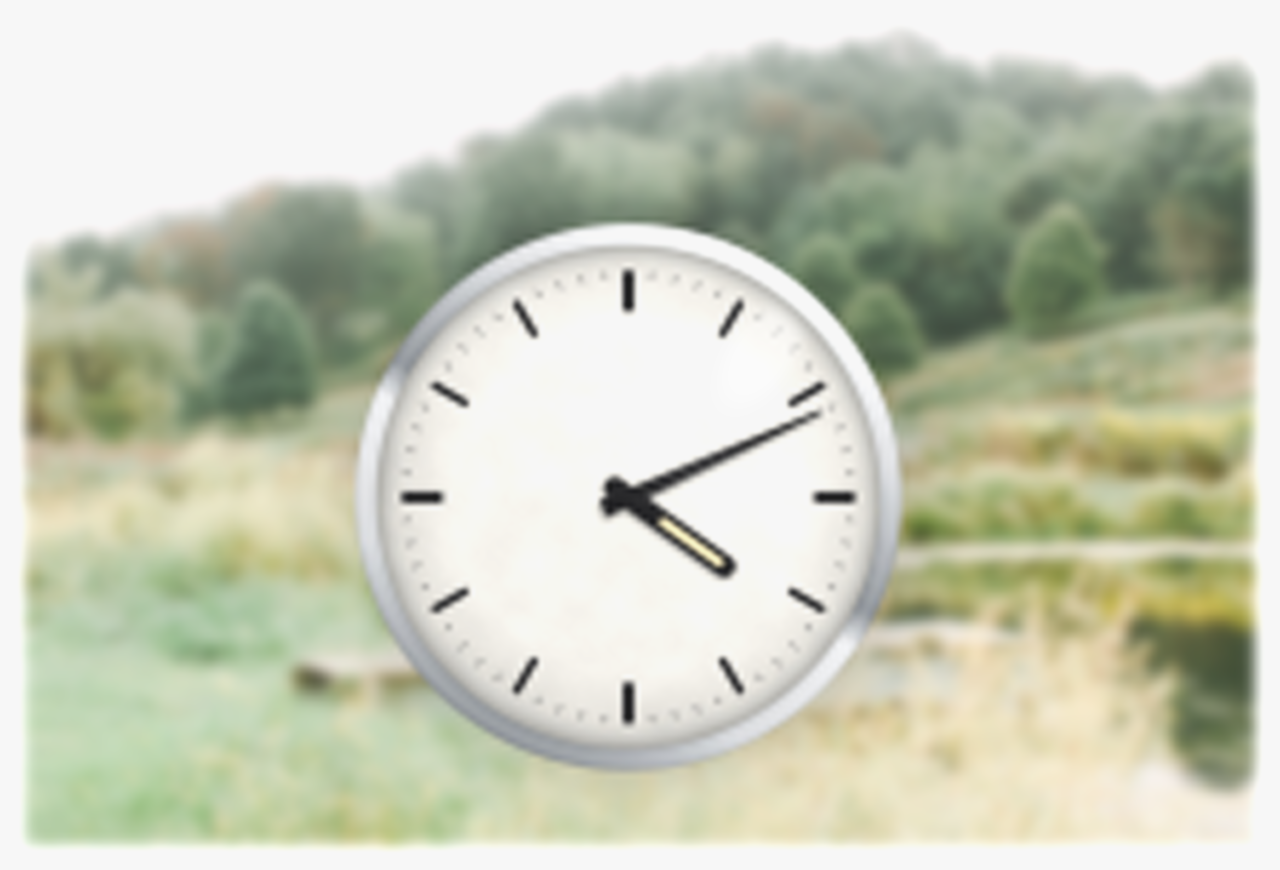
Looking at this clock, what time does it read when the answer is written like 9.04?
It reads 4.11
